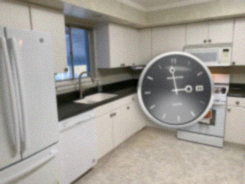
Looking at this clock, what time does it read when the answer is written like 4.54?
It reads 2.59
